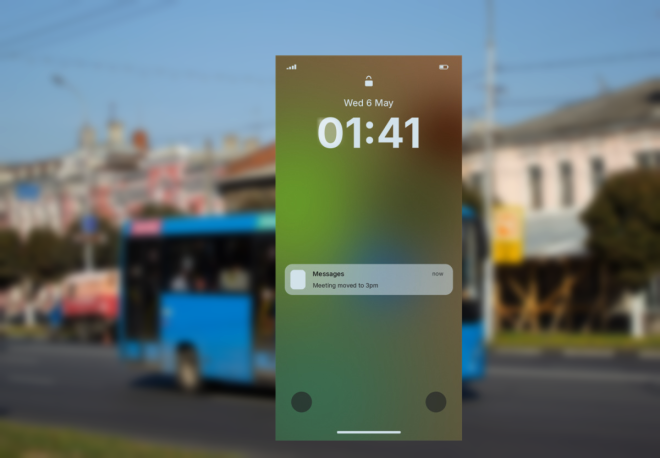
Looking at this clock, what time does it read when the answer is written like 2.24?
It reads 1.41
